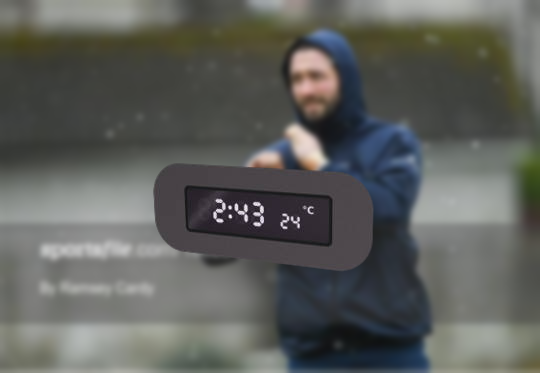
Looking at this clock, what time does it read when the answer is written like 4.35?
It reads 2.43
